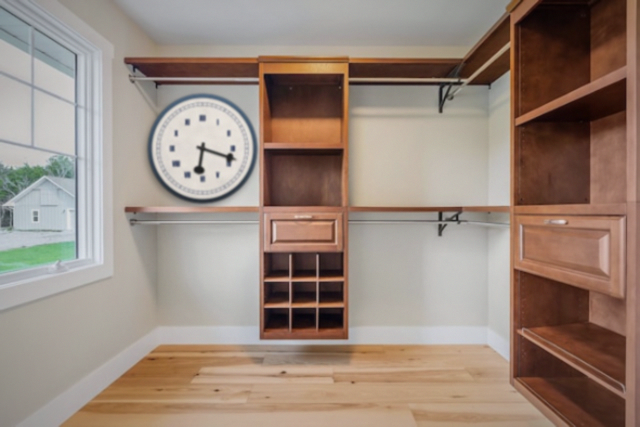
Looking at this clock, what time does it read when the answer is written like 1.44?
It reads 6.18
